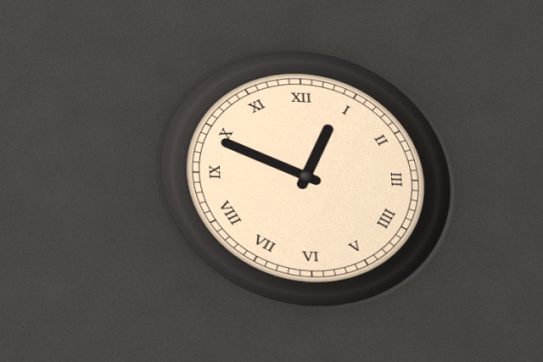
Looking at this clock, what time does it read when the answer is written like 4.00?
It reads 12.49
